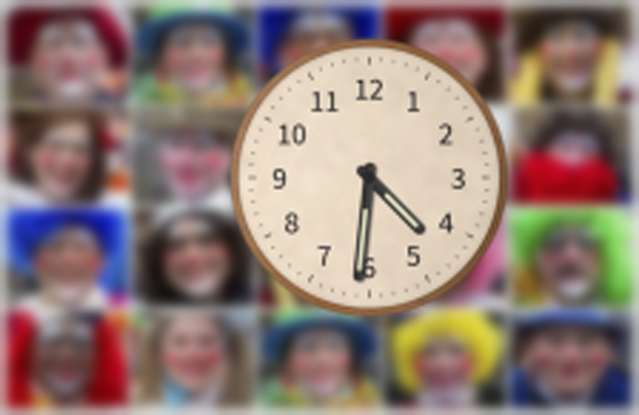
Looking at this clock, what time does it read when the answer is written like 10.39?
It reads 4.31
